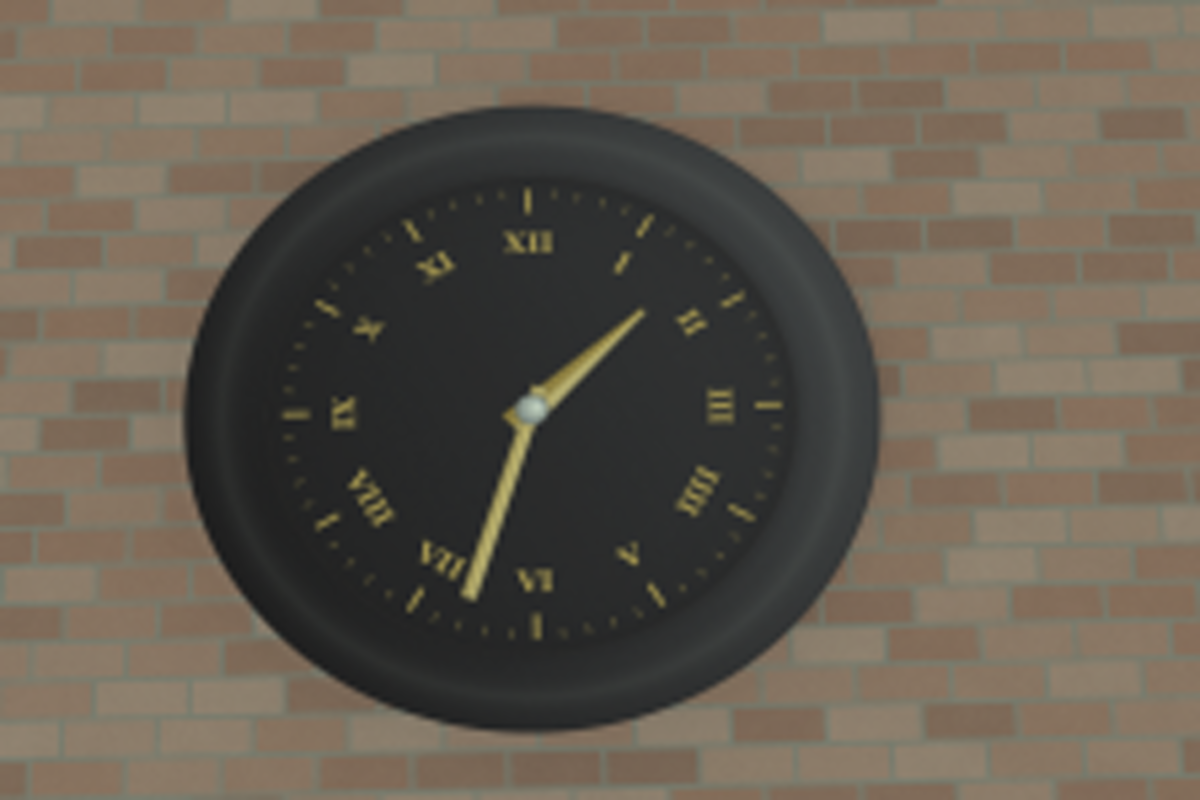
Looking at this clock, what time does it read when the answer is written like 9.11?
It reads 1.33
